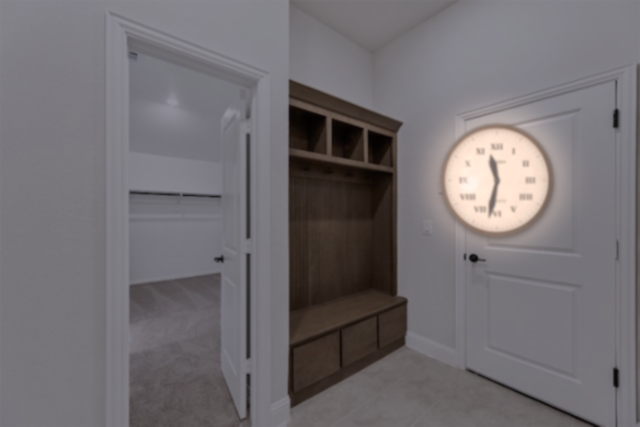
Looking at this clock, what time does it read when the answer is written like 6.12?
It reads 11.32
